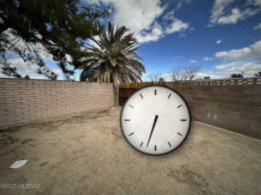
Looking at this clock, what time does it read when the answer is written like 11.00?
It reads 6.33
